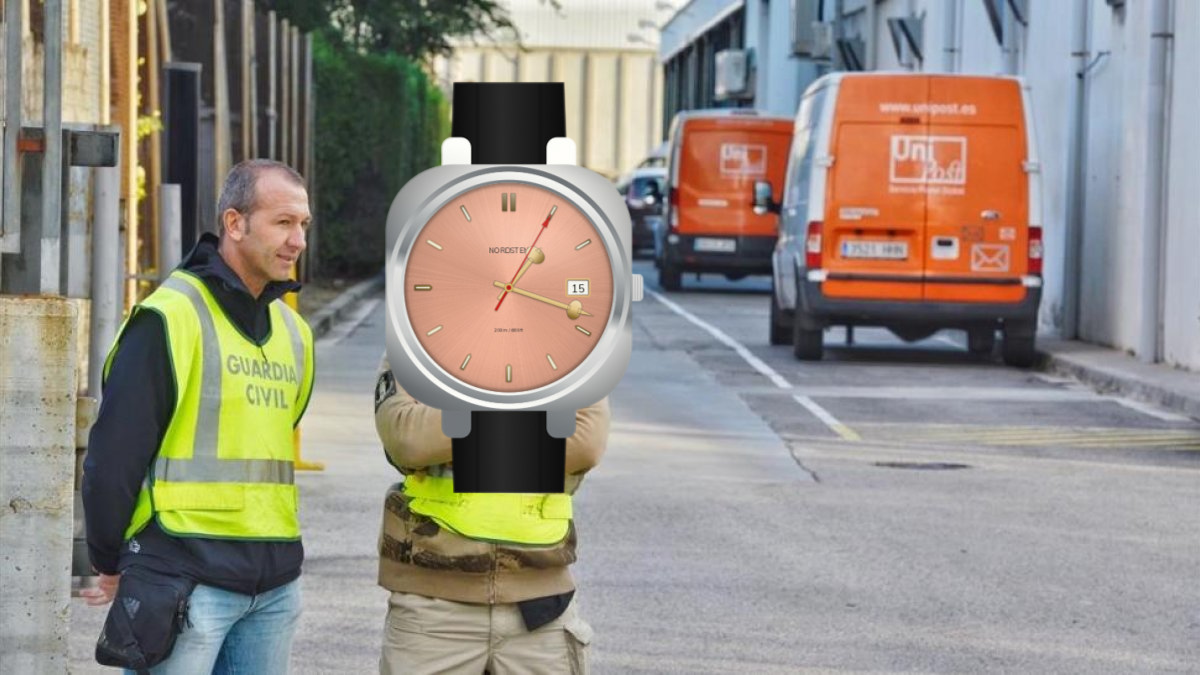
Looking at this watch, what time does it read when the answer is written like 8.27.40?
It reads 1.18.05
